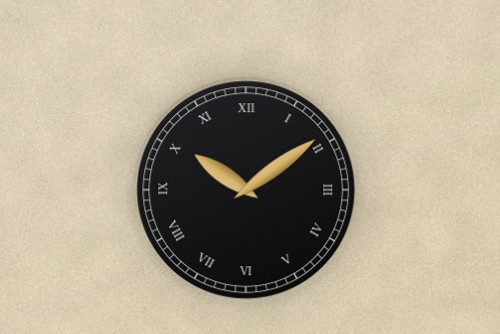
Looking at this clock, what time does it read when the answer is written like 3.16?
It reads 10.09
